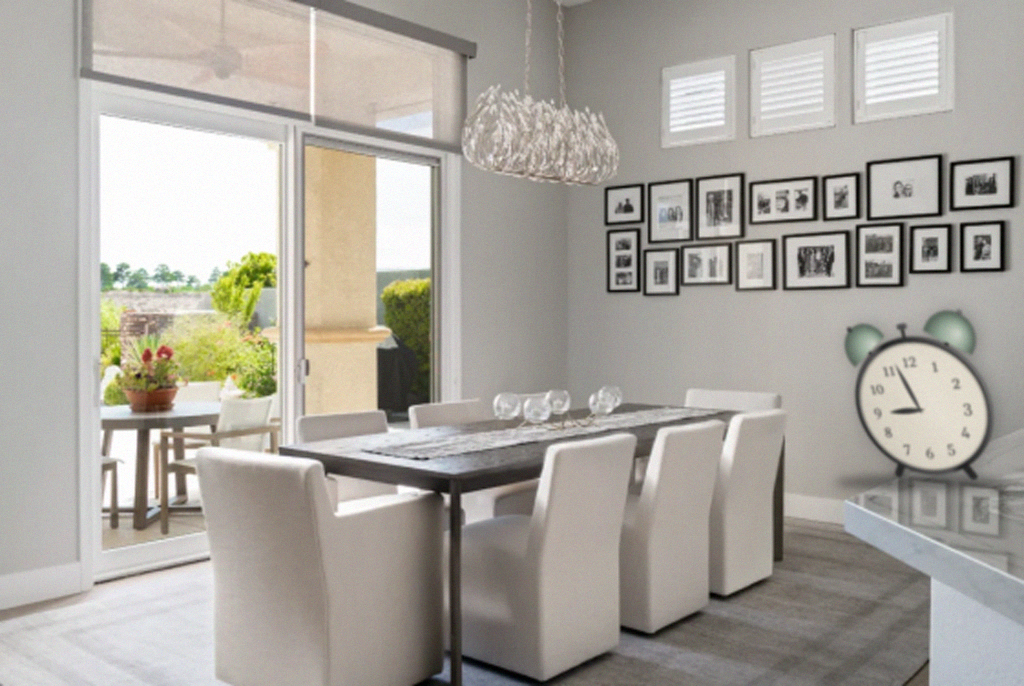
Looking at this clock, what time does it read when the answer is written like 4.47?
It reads 8.57
